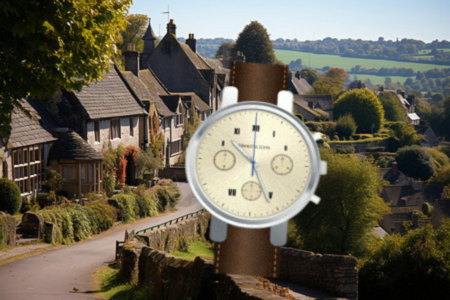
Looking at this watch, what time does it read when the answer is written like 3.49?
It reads 10.26
